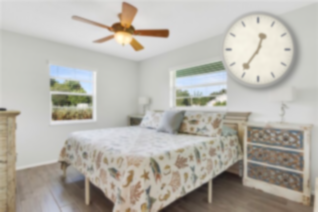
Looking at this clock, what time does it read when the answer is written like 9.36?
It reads 12.36
